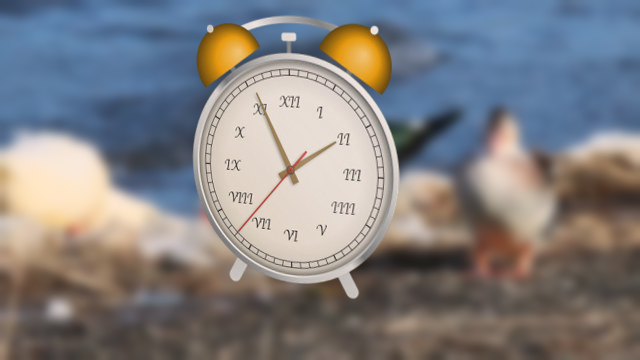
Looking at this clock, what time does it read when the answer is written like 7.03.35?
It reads 1.55.37
